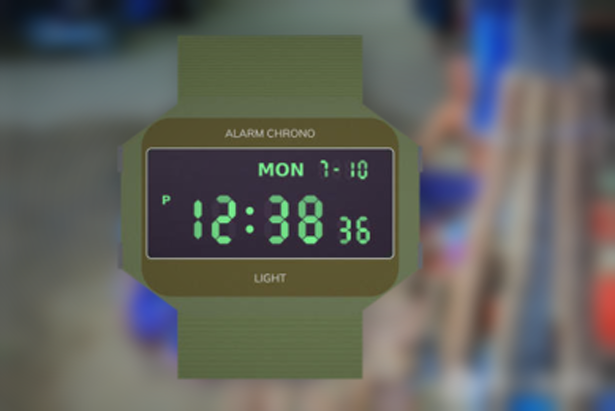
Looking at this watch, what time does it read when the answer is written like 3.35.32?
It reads 12.38.36
